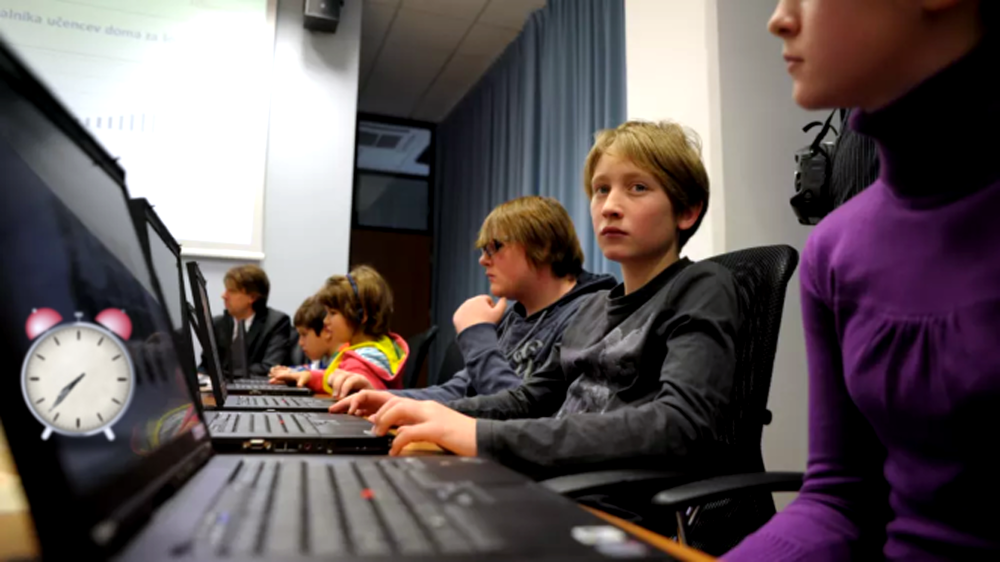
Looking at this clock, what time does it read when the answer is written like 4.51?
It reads 7.37
